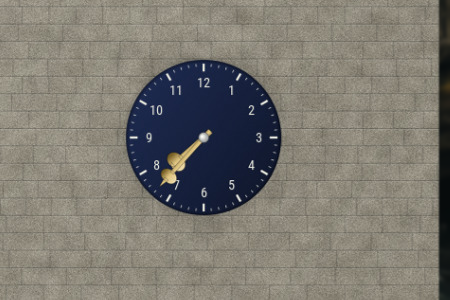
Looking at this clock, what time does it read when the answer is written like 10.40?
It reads 7.37
